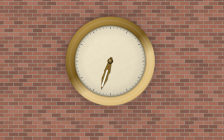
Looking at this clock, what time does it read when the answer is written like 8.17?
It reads 6.33
